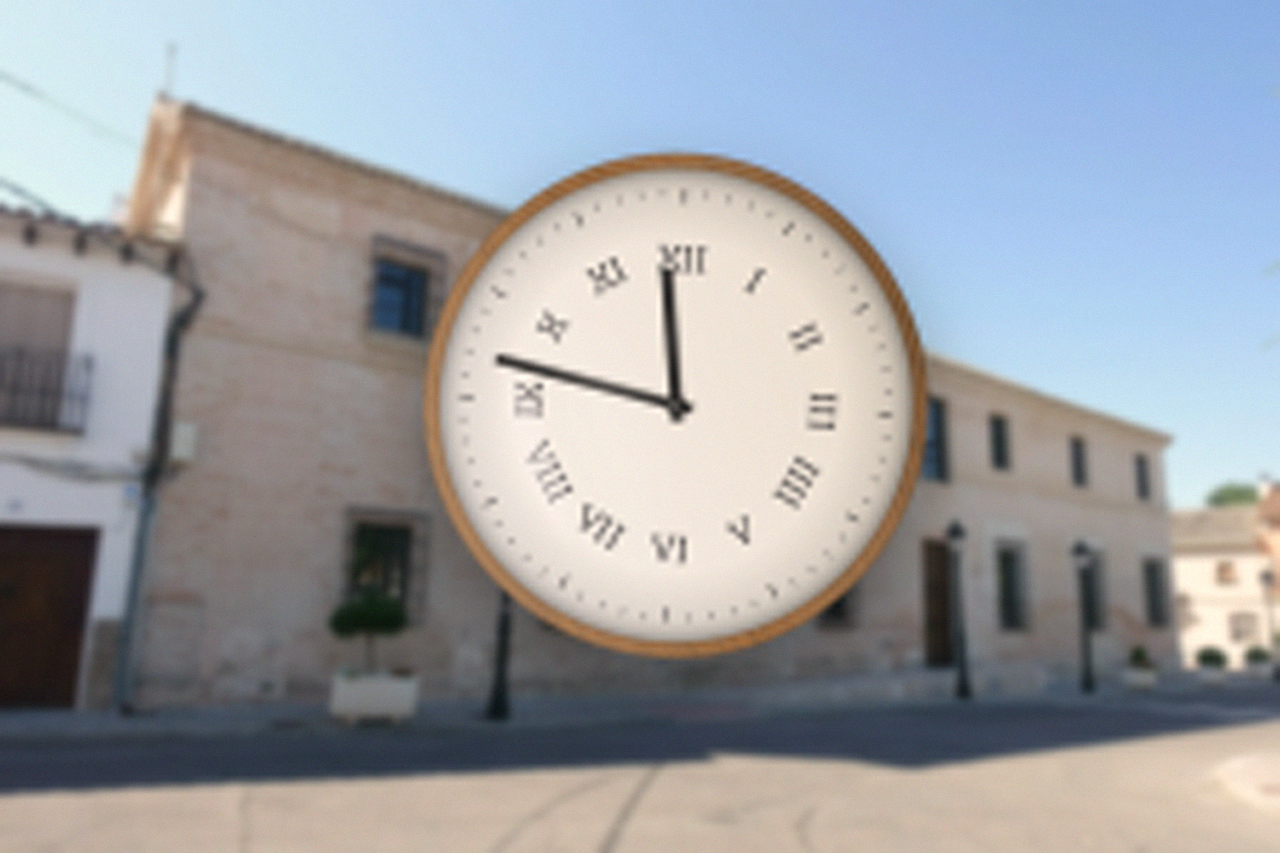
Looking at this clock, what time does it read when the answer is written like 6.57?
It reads 11.47
